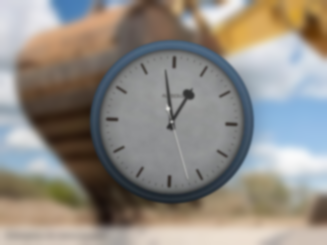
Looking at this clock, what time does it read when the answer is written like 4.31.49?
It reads 12.58.27
